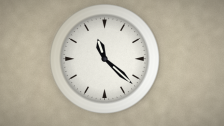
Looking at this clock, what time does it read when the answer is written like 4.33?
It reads 11.22
